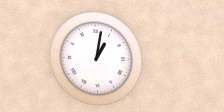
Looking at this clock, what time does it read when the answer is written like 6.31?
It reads 1.02
